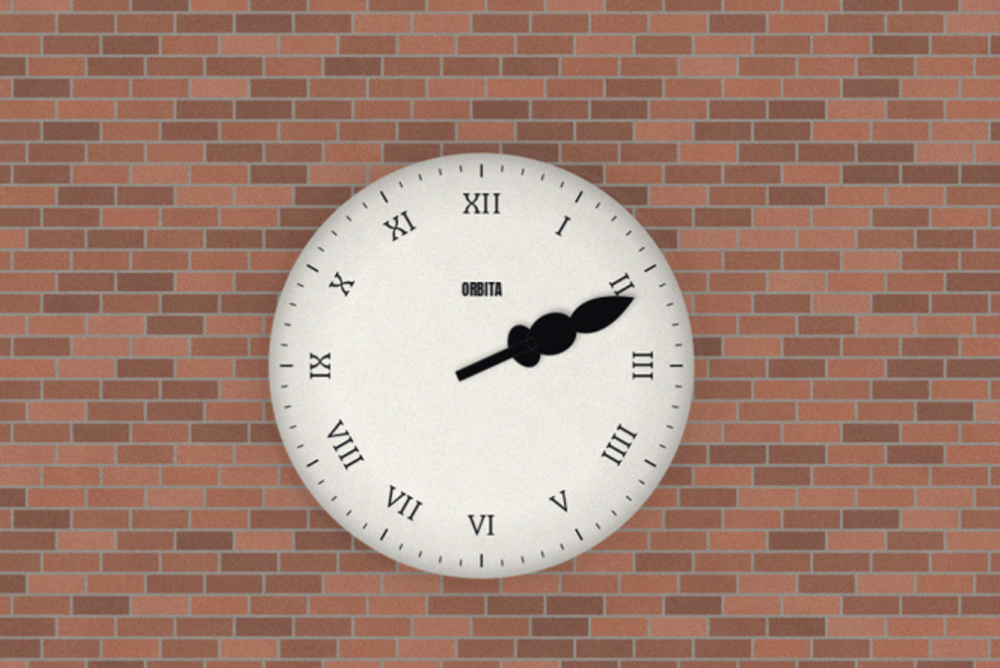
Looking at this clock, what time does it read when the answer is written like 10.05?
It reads 2.11
